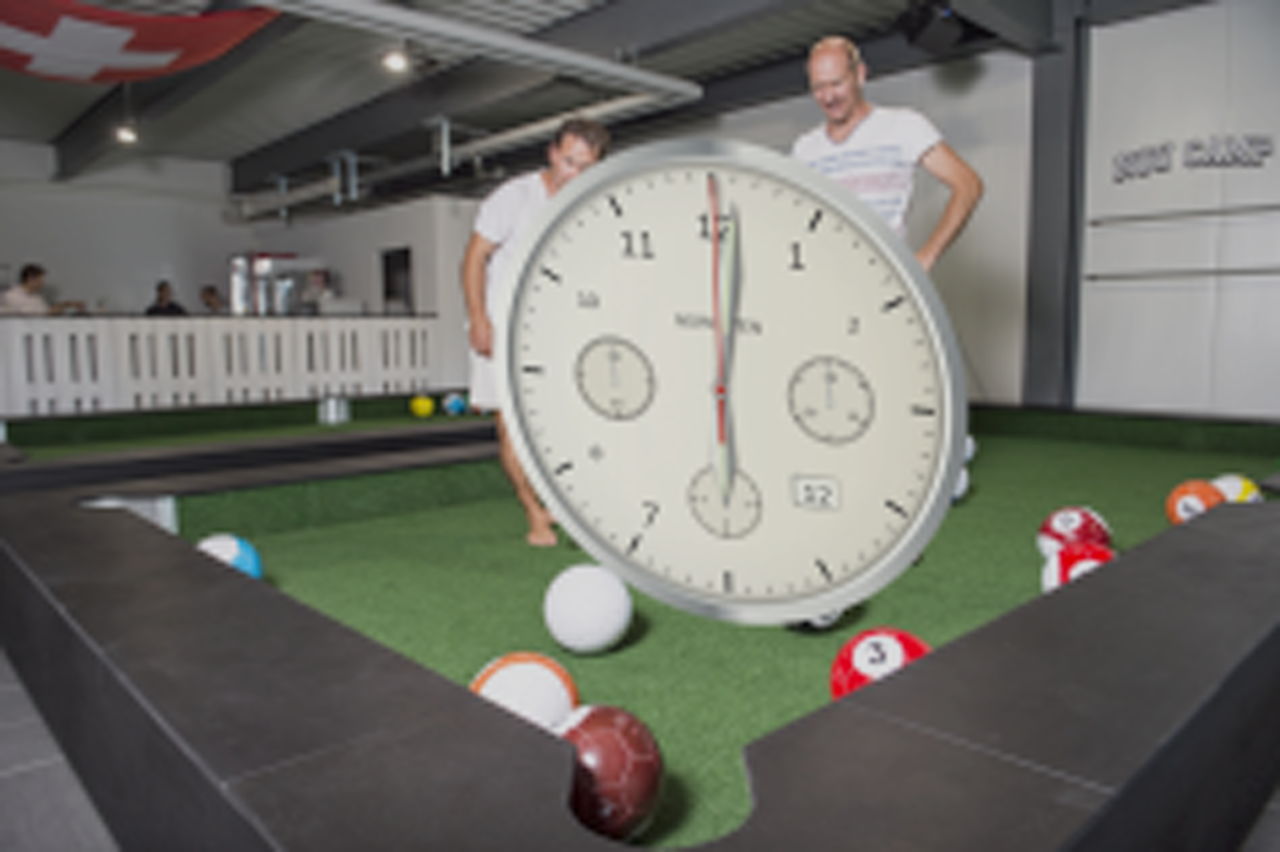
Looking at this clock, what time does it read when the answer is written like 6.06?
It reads 6.01
